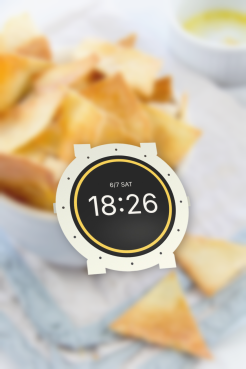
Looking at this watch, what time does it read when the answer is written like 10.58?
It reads 18.26
